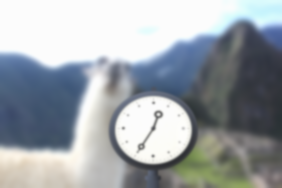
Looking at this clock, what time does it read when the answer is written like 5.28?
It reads 12.35
